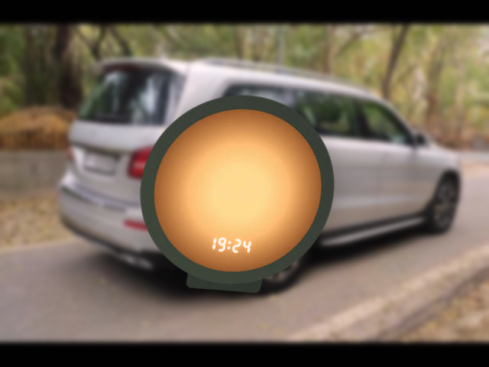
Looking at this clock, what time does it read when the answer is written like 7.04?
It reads 19.24
